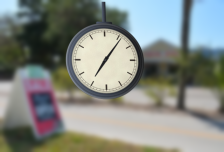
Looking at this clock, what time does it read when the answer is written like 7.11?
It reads 7.06
